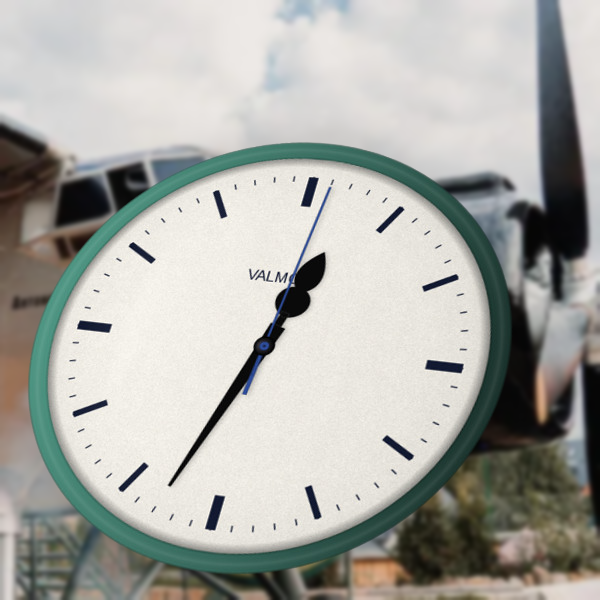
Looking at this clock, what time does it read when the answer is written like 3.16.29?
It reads 12.33.01
